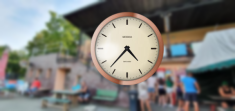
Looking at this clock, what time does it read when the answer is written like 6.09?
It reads 4.37
